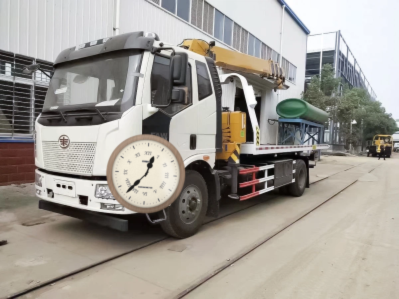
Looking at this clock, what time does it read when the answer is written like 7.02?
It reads 12.37
